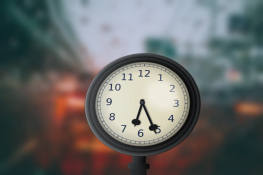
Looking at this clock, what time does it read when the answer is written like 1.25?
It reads 6.26
